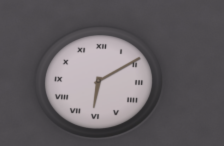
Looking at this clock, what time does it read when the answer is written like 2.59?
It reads 6.09
